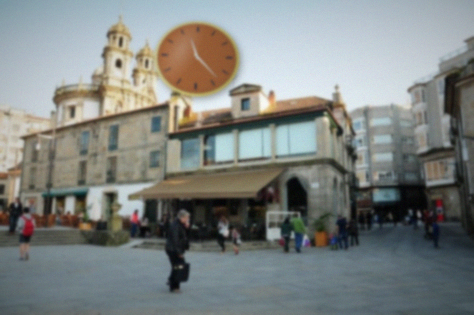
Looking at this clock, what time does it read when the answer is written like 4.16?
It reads 11.23
